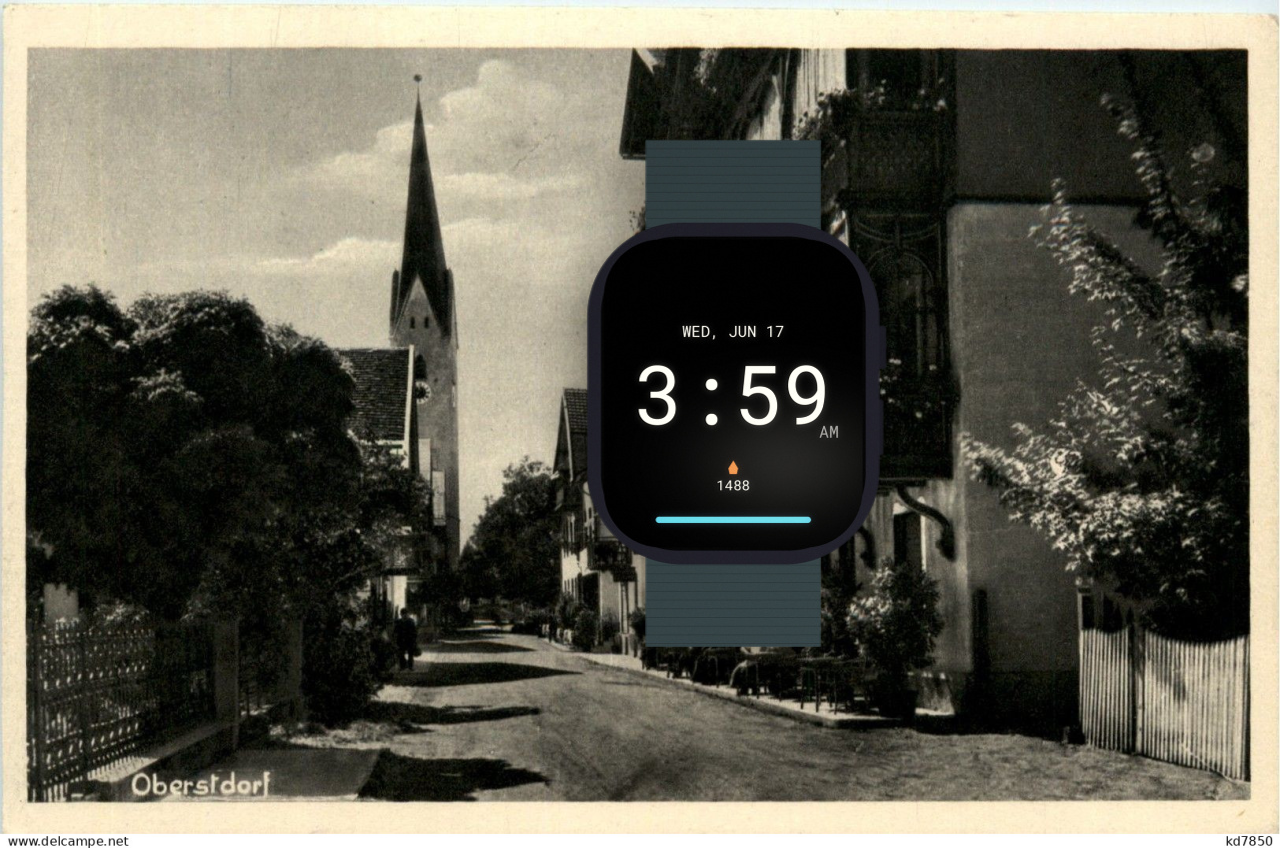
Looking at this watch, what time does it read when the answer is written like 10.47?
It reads 3.59
